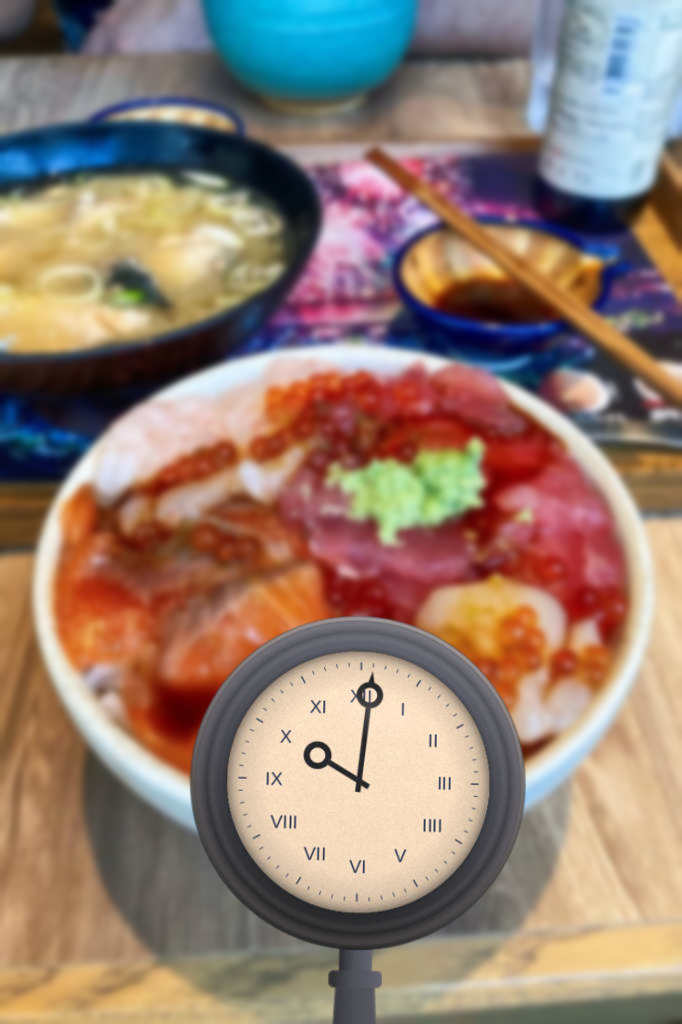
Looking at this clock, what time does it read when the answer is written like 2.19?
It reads 10.01
